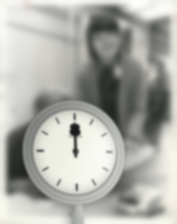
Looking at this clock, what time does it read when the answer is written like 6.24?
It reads 12.00
